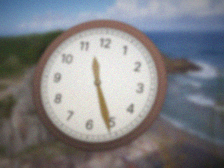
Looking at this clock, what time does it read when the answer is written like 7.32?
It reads 11.26
